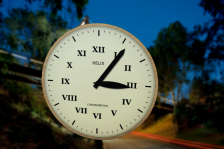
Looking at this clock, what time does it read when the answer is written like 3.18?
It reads 3.06
